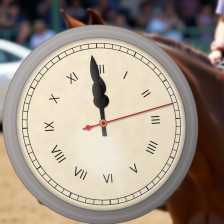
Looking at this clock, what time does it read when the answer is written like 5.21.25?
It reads 11.59.13
